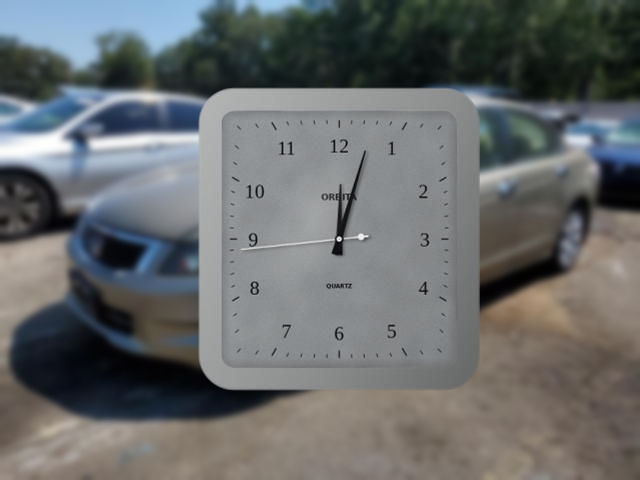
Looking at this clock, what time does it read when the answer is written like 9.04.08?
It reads 12.02.44
